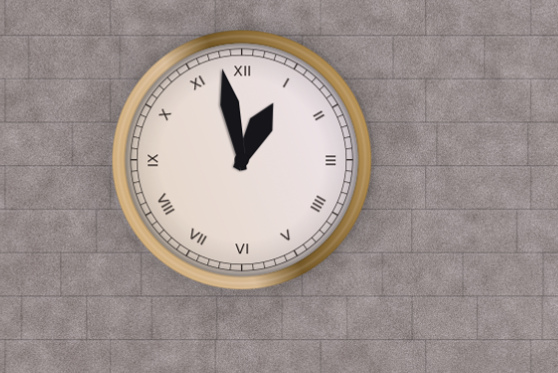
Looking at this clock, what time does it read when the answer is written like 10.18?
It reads 12.58
